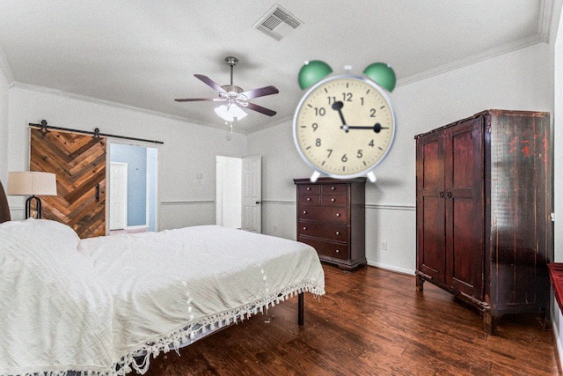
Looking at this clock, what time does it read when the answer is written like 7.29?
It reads 11.15
